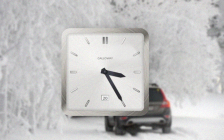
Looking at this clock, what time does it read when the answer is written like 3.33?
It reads 3.25
